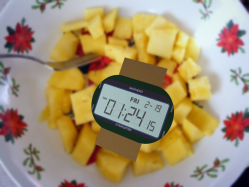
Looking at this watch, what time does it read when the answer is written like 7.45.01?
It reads 1.24.15
